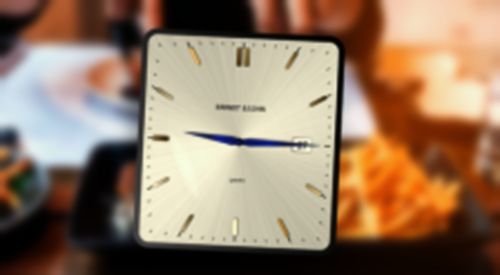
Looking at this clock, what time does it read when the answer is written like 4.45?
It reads 9.15
